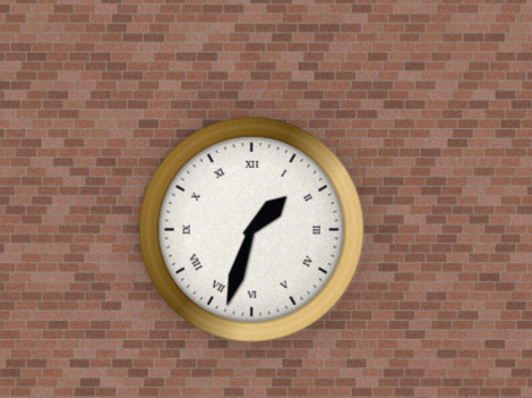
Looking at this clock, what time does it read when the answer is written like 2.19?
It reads 1.33
